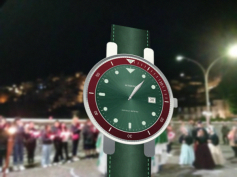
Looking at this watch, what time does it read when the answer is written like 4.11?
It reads 1.06
